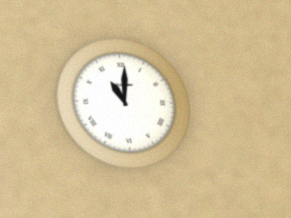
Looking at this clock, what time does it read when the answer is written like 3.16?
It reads 11.01
